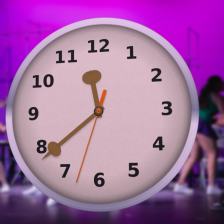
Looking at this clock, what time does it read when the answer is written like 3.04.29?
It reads 11.38.33
